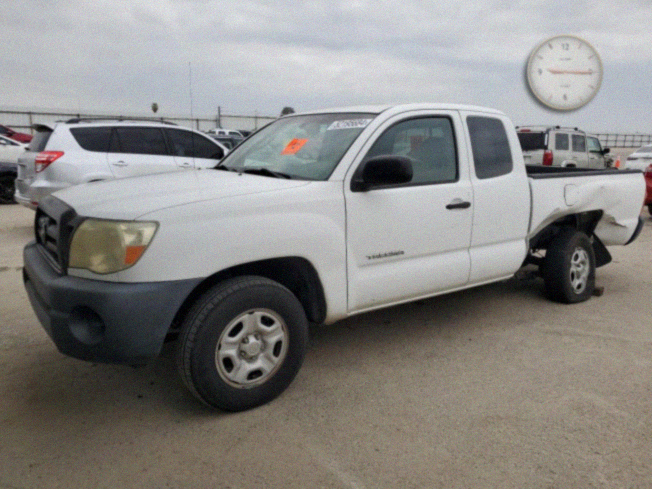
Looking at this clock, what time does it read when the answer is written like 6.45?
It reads 9.15
